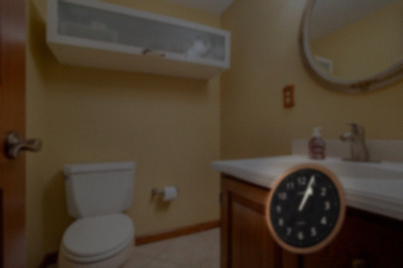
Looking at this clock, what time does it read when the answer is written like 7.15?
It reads 1.04
